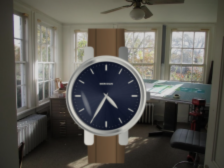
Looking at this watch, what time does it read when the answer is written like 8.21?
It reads 4.35
